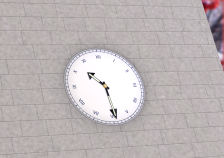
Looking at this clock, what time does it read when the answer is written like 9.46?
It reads 10.29
